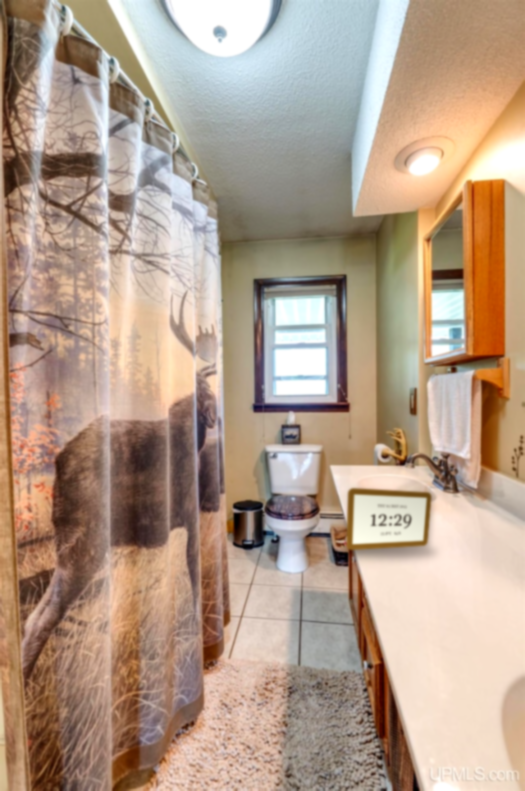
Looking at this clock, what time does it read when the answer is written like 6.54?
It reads 12.29
